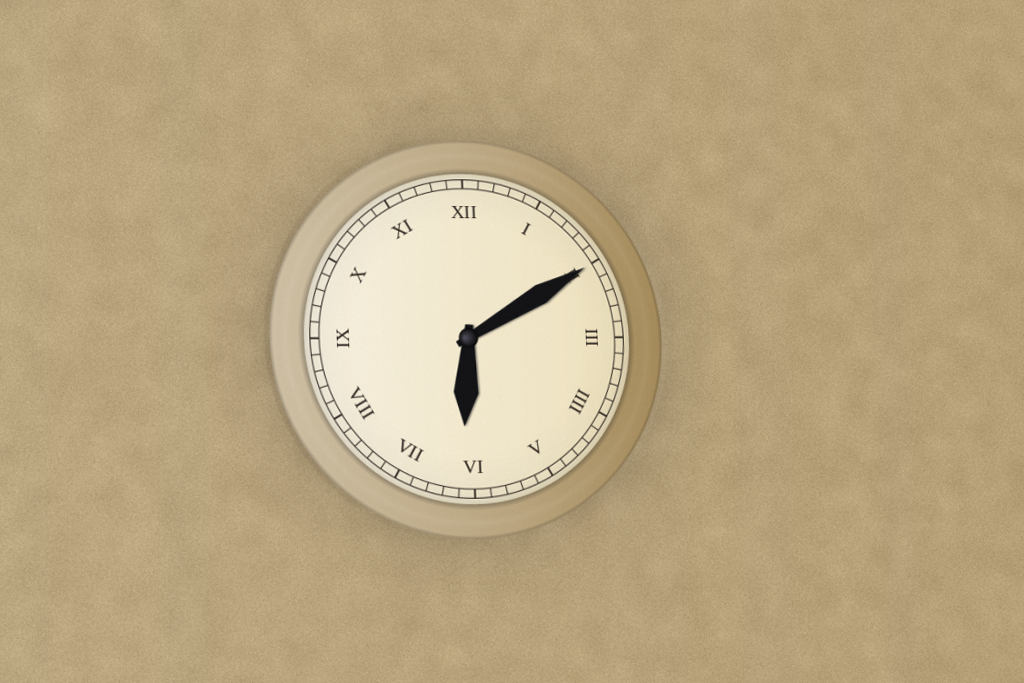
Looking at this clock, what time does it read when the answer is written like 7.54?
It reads 6.10
